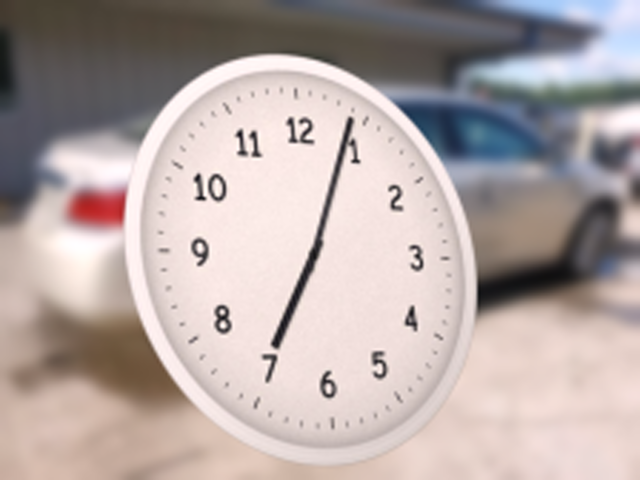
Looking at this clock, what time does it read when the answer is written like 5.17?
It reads 7.04
